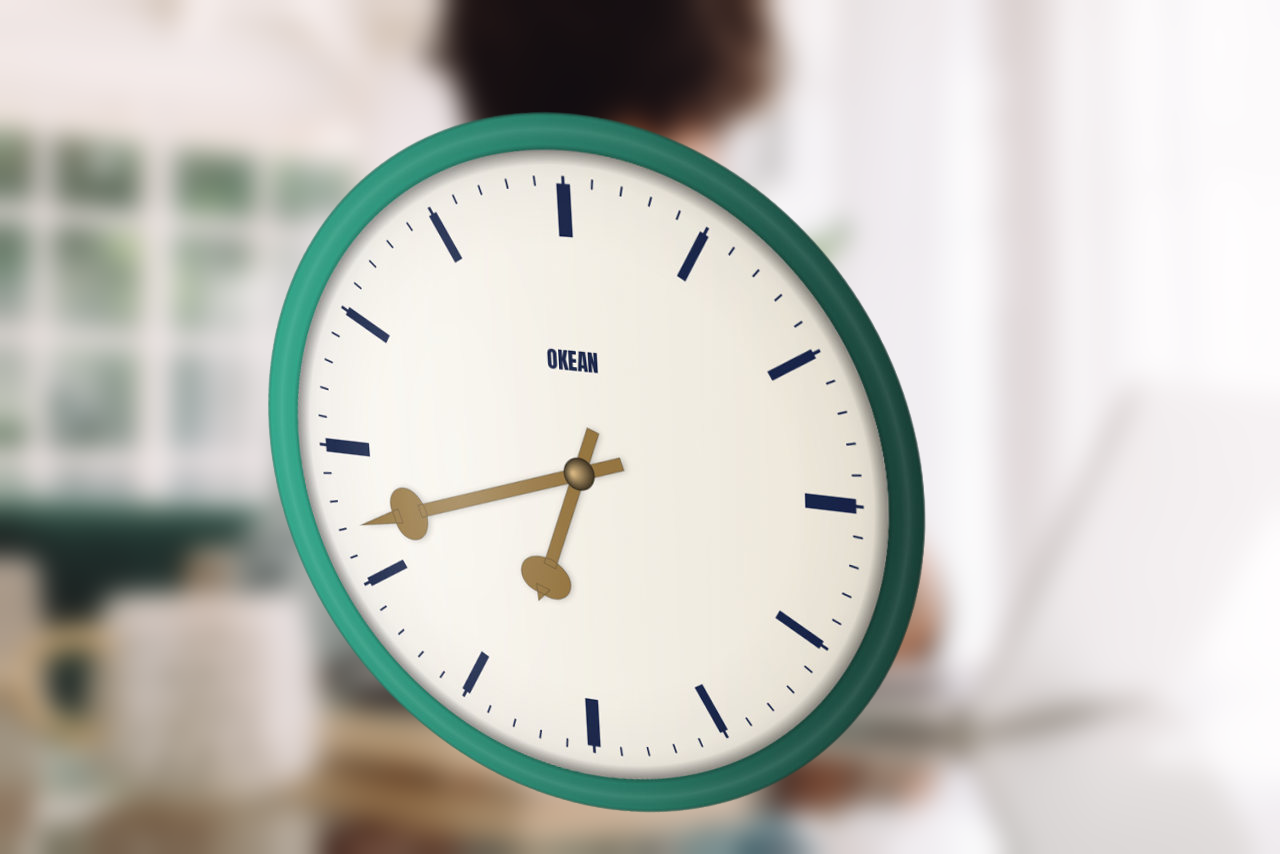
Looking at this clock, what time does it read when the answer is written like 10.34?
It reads 6.42
